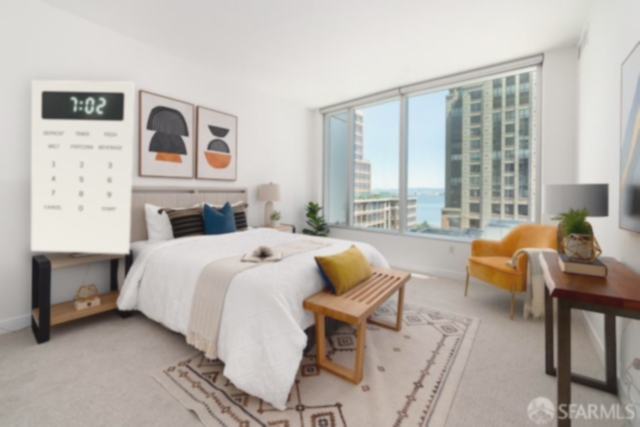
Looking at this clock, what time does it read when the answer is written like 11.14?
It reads 7.02
